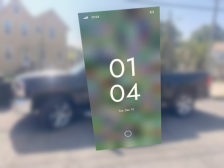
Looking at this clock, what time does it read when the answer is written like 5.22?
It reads 1.04
